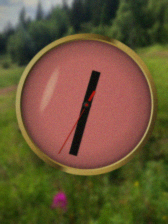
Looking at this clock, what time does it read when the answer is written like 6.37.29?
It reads 12.32.35
